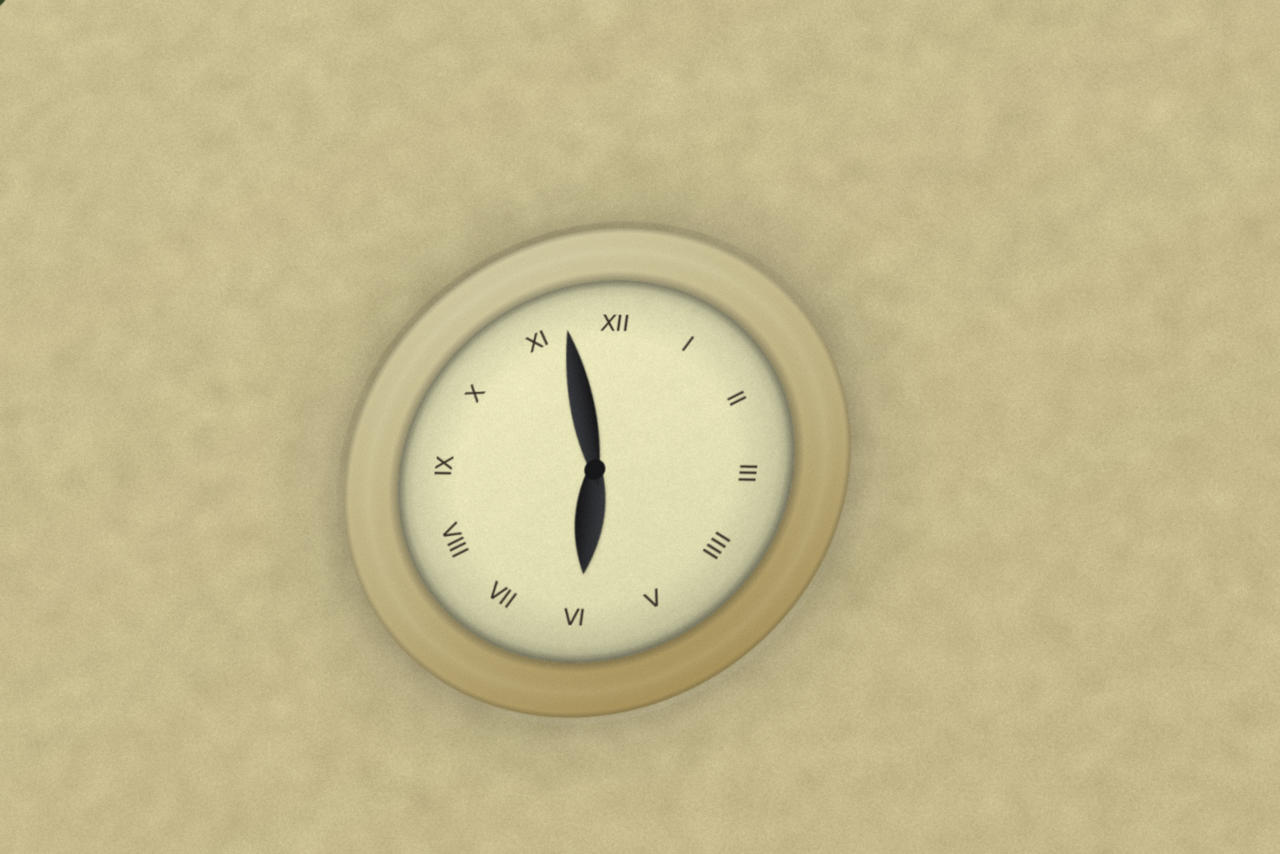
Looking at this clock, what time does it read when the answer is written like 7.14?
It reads 5.57
